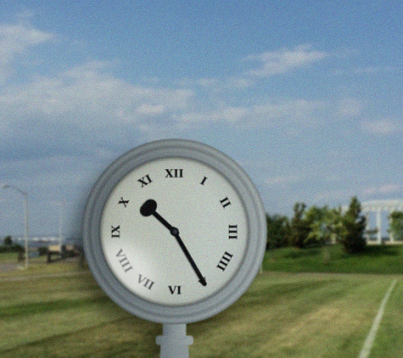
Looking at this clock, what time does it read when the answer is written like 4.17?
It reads 10.25
